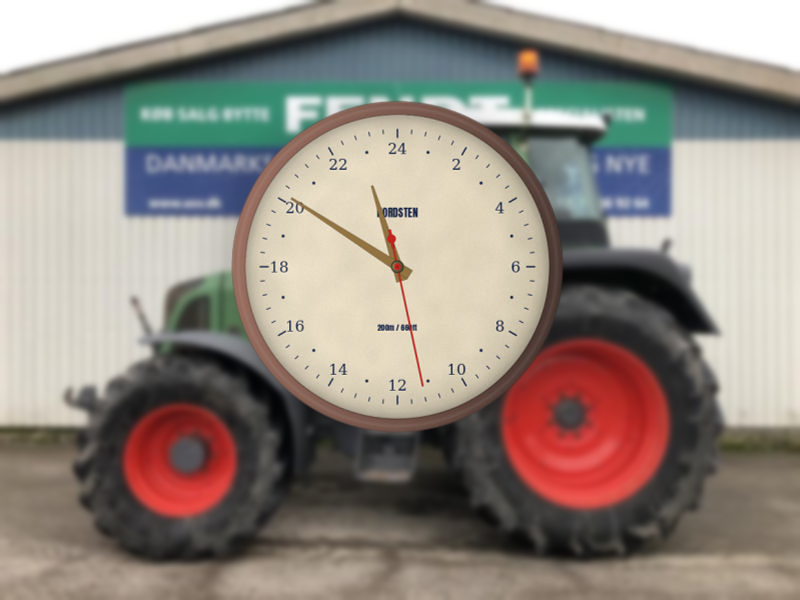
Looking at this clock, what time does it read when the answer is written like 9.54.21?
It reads 22.50.28
